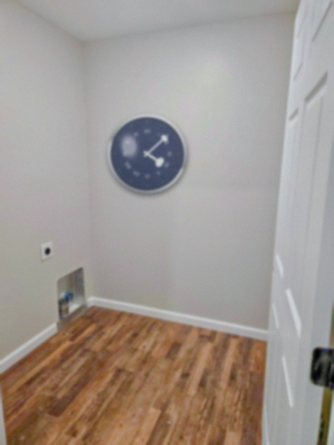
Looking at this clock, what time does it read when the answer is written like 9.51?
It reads 4.08
